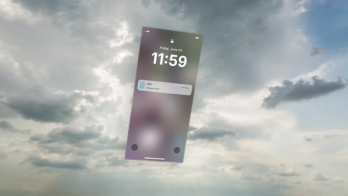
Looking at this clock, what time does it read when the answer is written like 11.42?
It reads 11.59
